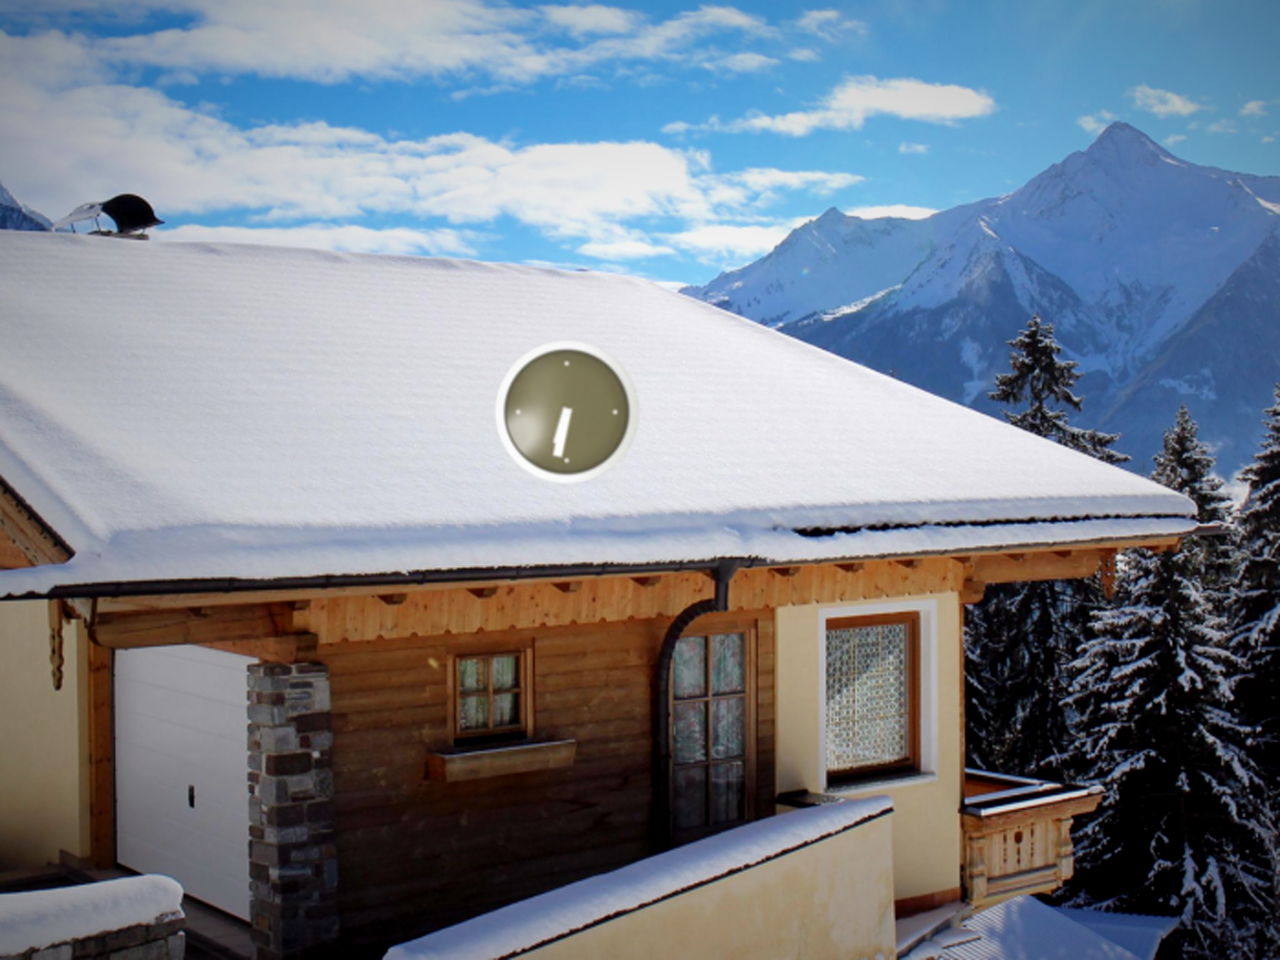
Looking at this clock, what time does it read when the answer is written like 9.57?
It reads 6.32
